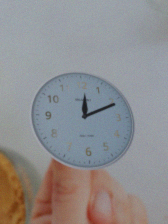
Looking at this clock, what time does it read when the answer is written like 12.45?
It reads 12.11
